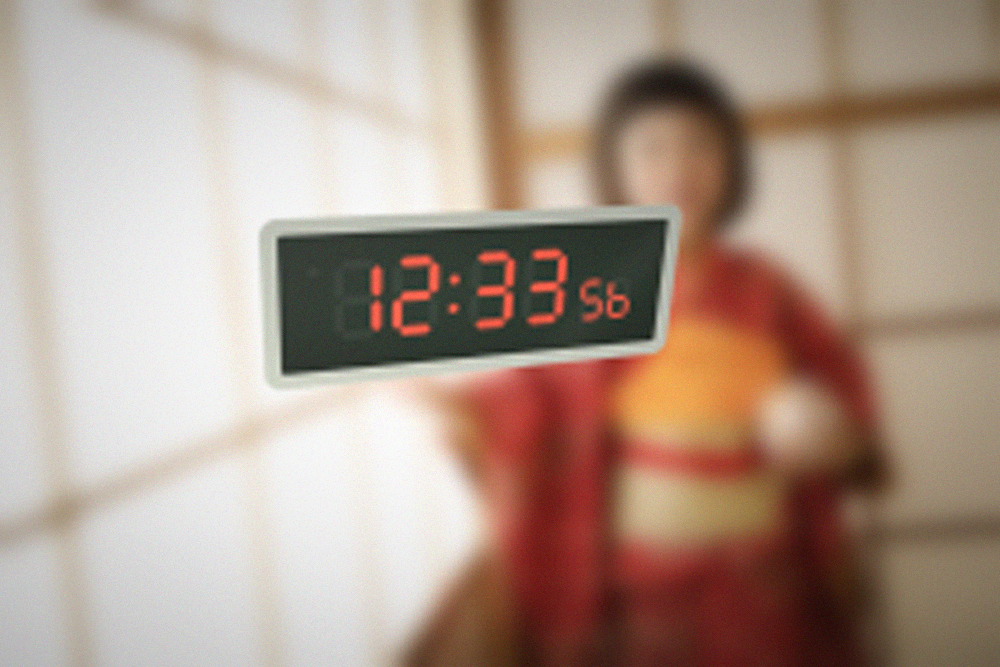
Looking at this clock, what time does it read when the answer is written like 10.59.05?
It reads 12.33.56
